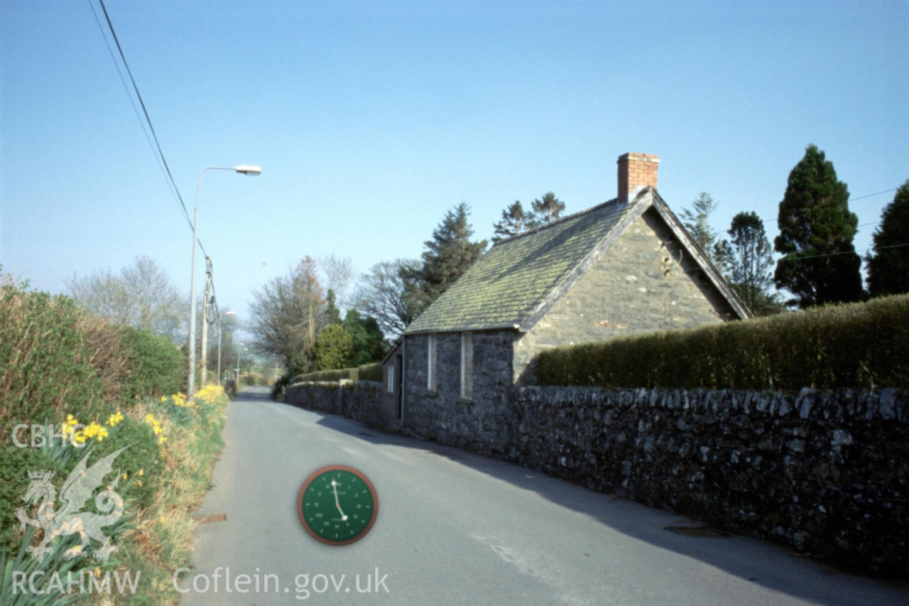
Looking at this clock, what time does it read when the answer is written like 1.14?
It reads 4.58
